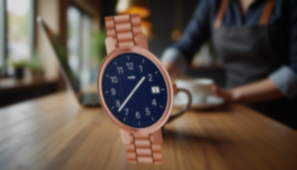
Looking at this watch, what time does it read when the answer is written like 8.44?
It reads 1.38
